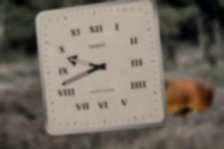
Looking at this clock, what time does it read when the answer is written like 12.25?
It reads 9.42
